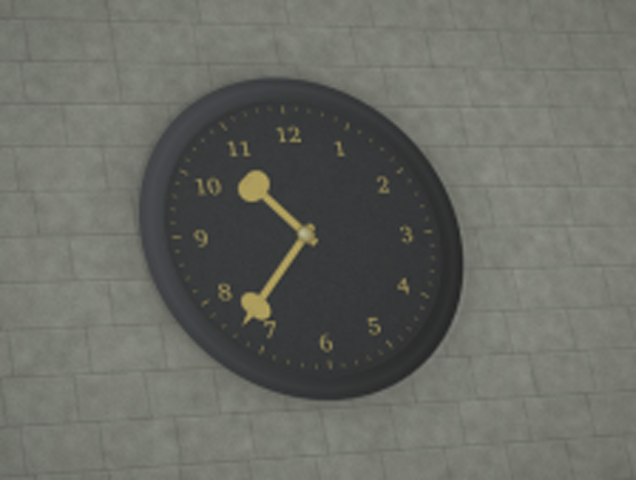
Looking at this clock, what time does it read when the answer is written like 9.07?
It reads 10.37
